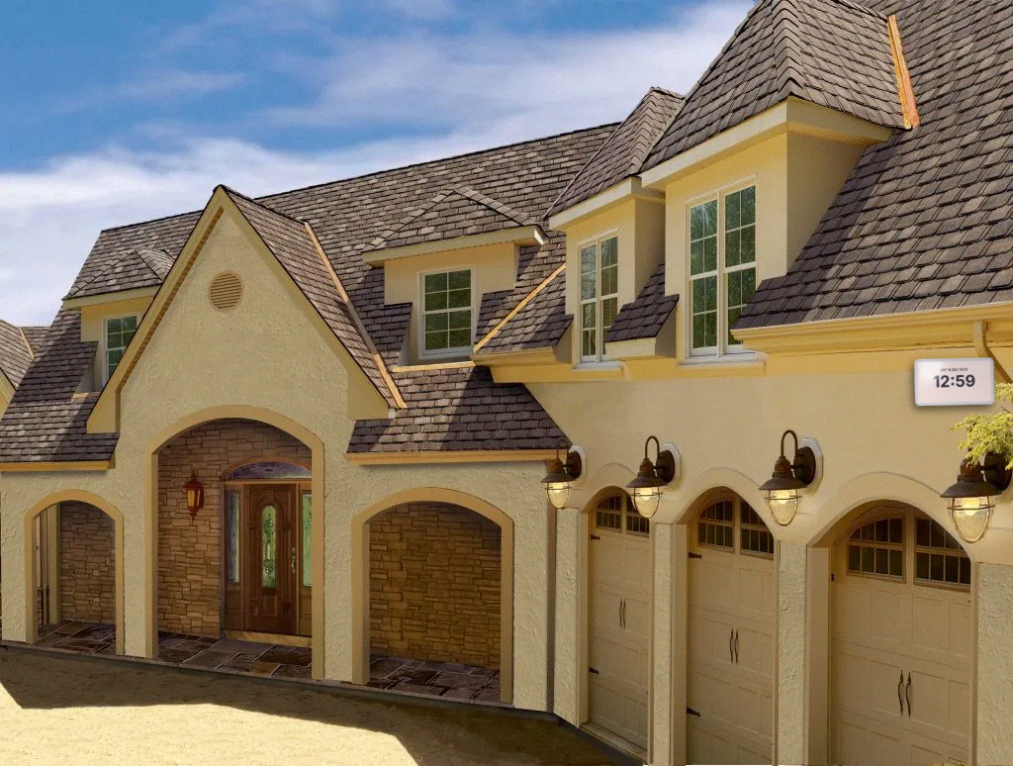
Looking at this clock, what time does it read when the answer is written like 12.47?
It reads 12.59
